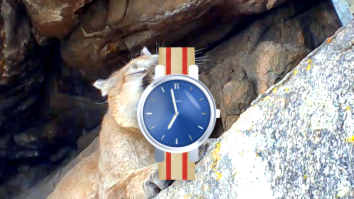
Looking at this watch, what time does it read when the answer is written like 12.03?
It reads 6.58
